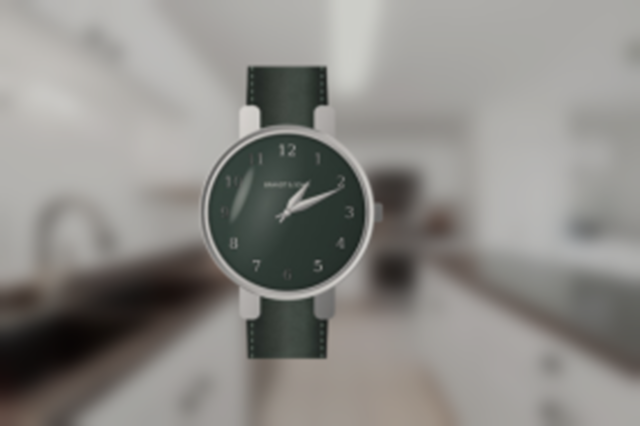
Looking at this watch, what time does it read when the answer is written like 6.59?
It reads 1.11
